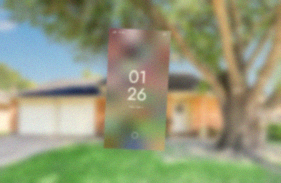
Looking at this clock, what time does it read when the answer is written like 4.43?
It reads 1.26
